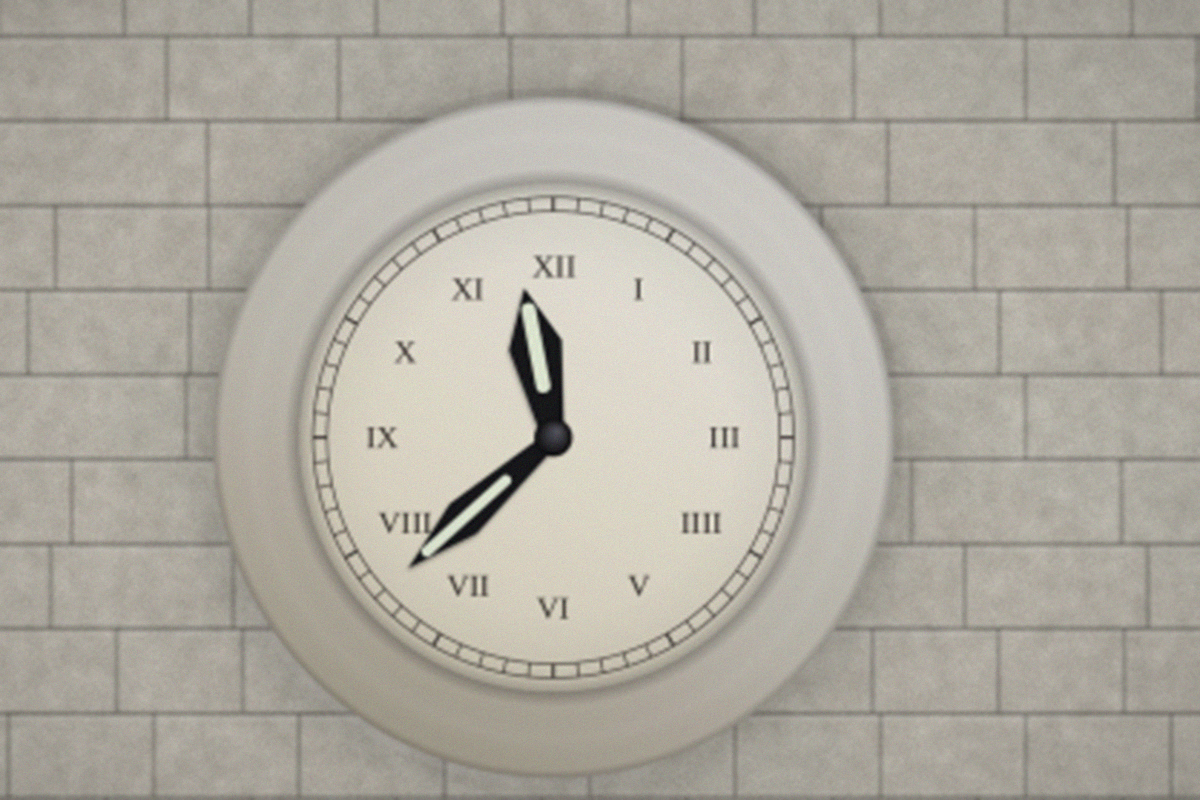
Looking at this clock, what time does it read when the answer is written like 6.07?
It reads 11.38
